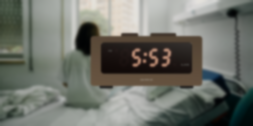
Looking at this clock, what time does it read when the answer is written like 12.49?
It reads 5.53
